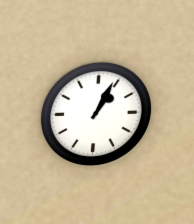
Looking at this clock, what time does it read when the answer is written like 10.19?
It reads 1.04
